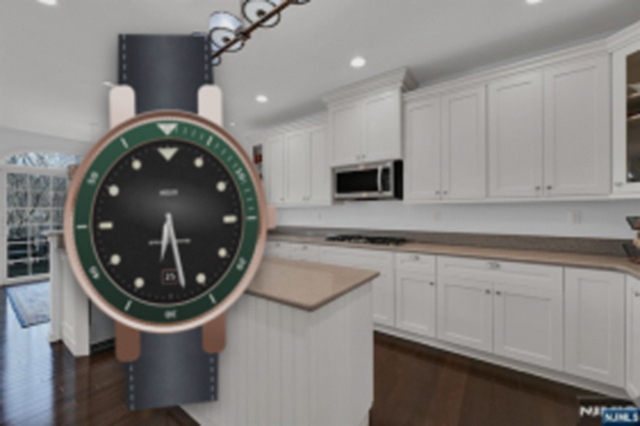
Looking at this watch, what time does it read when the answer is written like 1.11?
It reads 6.28
